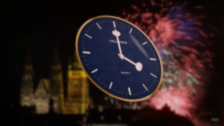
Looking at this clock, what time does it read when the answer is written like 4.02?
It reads 4.00
